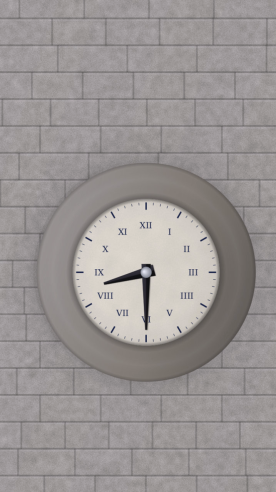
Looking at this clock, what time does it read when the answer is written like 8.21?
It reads 8.30
